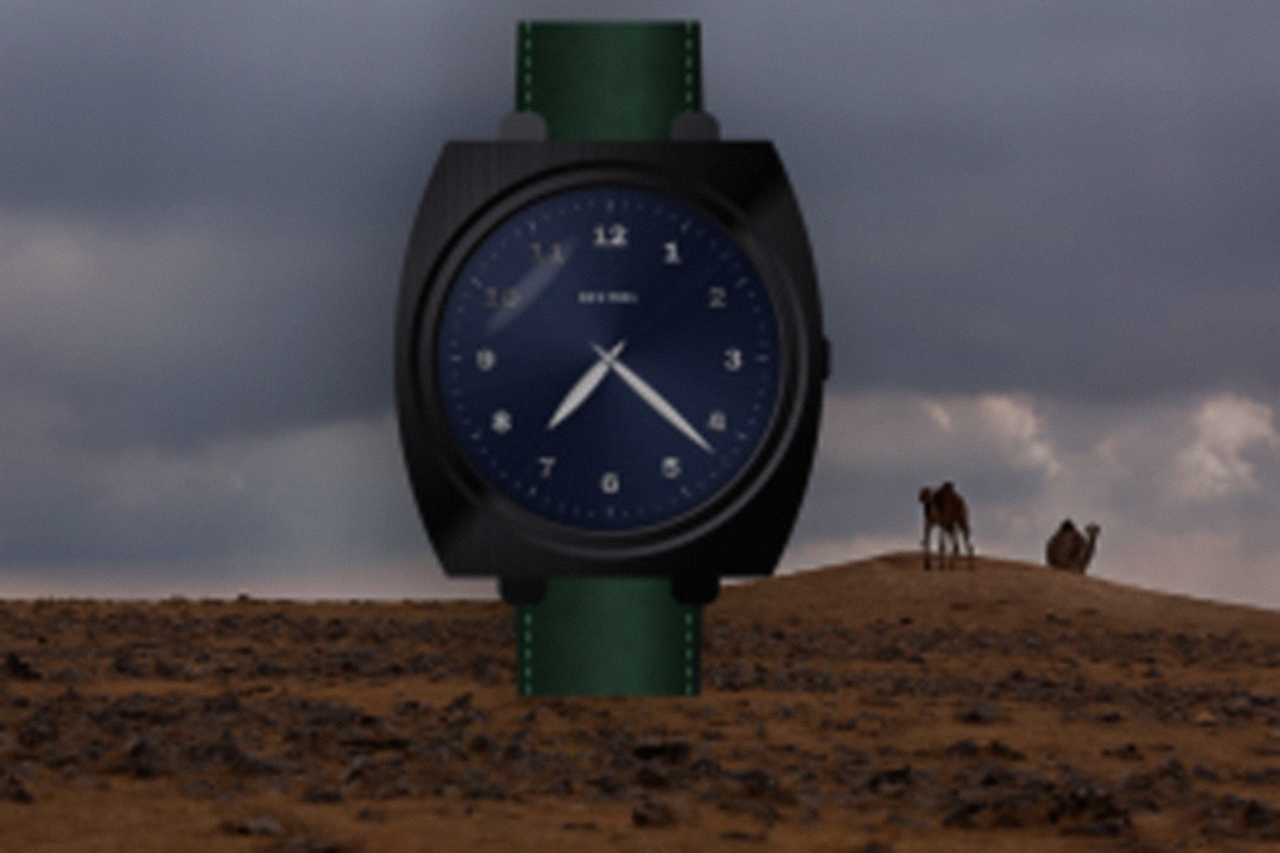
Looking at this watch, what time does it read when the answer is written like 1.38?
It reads 7.22
